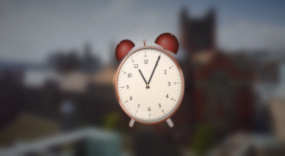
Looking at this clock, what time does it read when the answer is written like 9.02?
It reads 11.05
